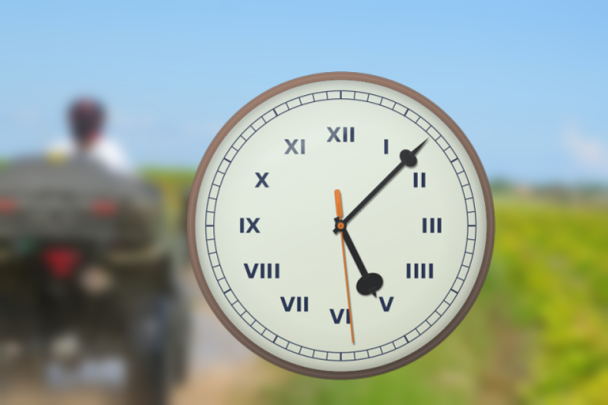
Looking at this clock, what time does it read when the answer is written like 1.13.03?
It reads 5.07.29
